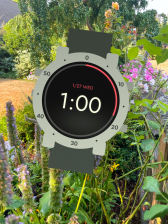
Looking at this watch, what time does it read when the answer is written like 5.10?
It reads 1.00
